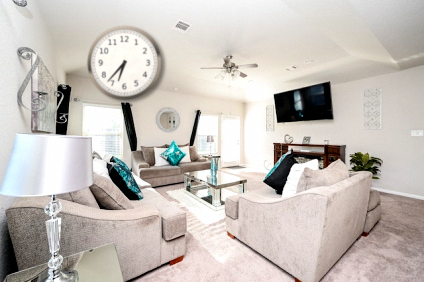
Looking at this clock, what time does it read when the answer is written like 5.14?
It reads 6.37
